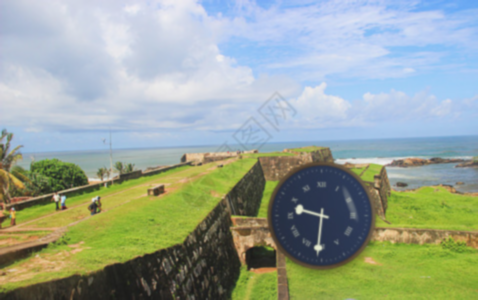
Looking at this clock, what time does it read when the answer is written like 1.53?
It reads 9.31
